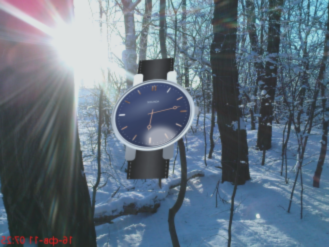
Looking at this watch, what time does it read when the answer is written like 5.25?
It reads 6.13
